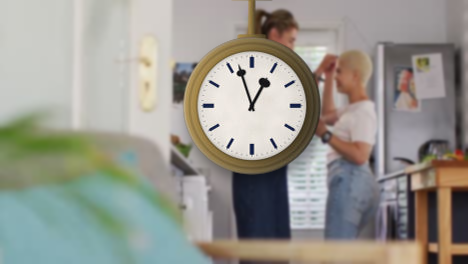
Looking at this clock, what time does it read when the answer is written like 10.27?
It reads 12.57
